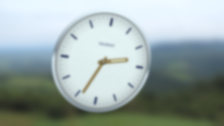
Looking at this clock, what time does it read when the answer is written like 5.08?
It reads 2.34
